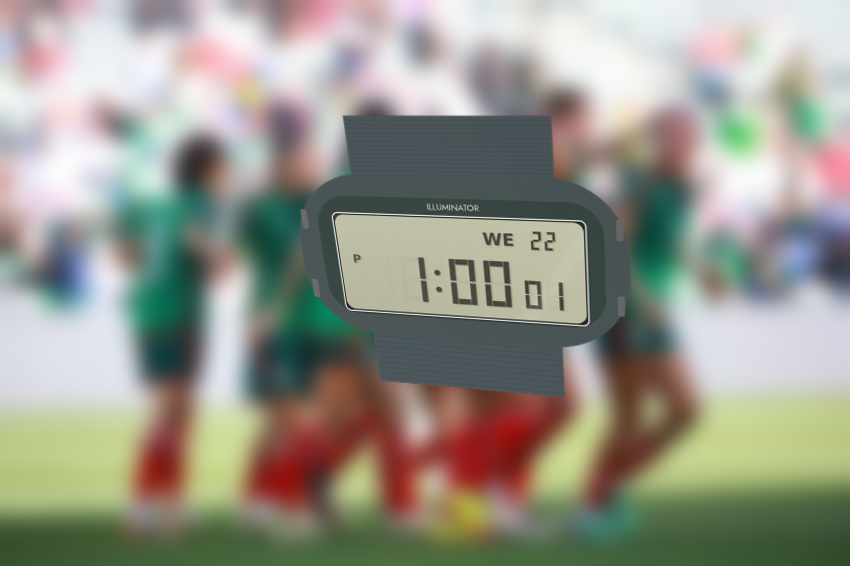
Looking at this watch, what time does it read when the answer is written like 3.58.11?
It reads 1.00.01
